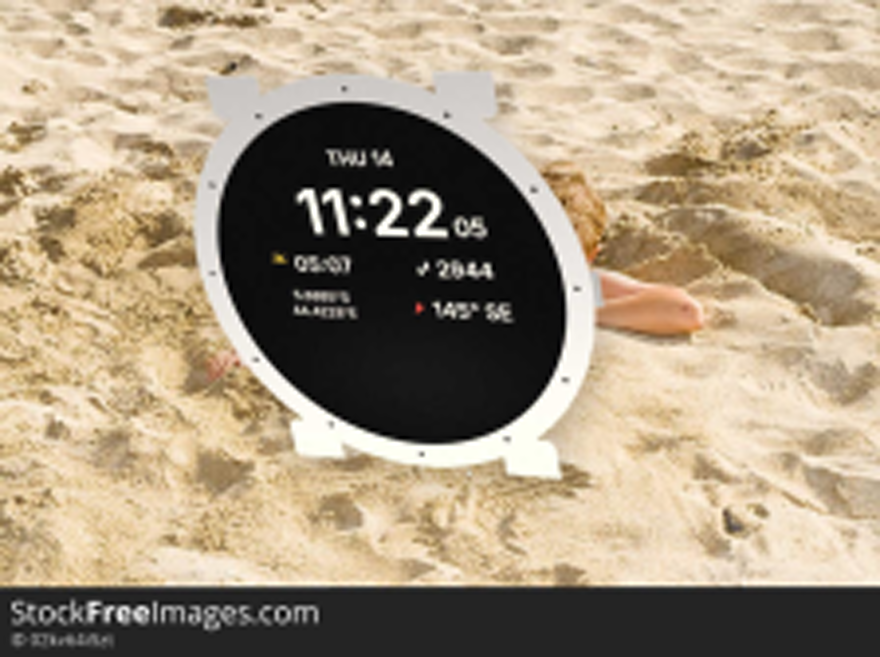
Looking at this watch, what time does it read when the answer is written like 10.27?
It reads 11.22
